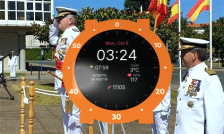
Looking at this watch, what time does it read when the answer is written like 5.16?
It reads 3.24
